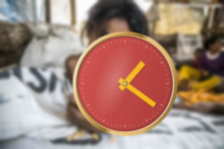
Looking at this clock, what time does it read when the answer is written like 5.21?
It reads 1.21
